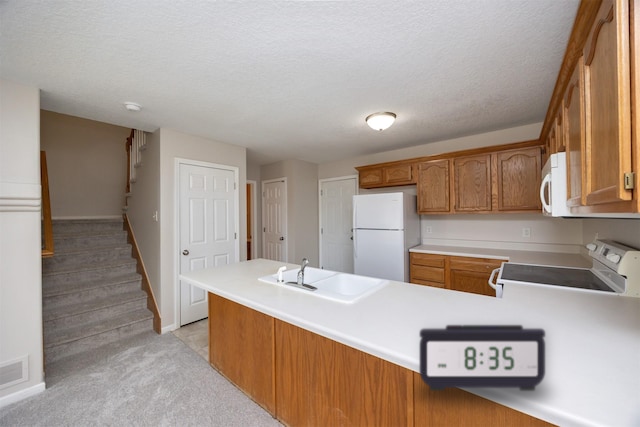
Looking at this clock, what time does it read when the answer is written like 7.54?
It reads 8.35
